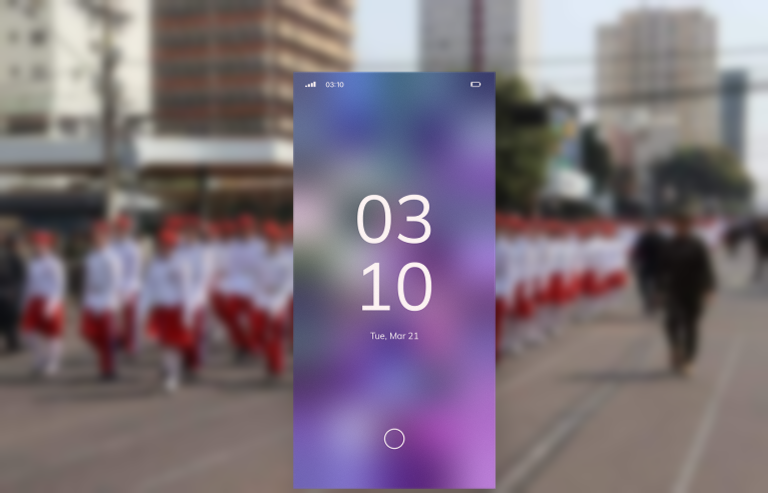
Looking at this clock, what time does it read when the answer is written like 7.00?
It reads 3.10
